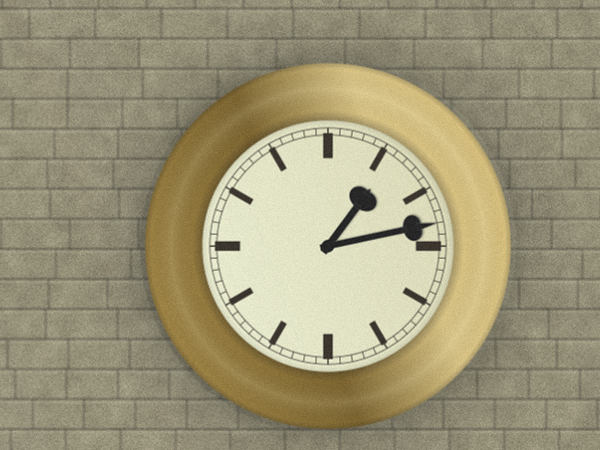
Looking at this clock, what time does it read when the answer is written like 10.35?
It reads 1.13
